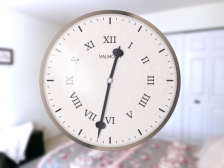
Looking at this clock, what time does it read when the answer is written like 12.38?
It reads 12.32
